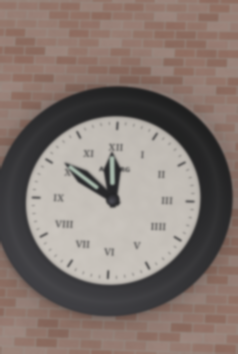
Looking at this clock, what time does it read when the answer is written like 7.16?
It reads 11.51
